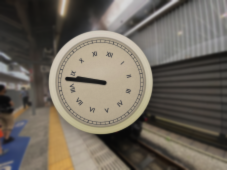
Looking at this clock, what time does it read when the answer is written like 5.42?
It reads 8.43
